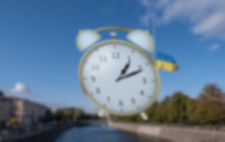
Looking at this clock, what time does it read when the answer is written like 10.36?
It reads 1.11
